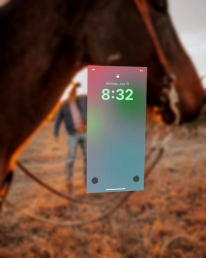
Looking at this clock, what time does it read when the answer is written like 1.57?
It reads 8.32
